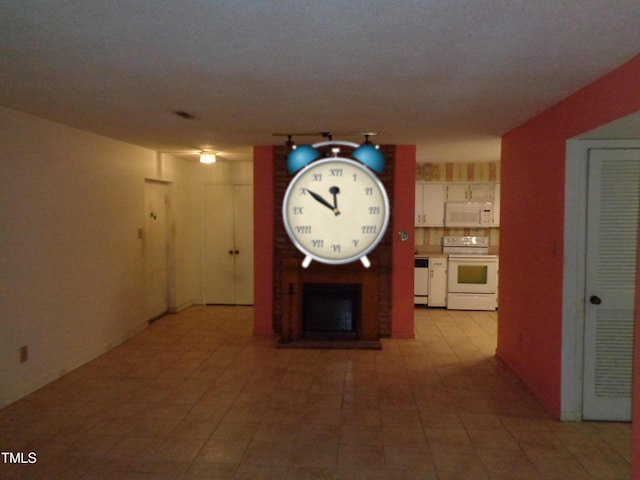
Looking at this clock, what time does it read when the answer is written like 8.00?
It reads 11.51
